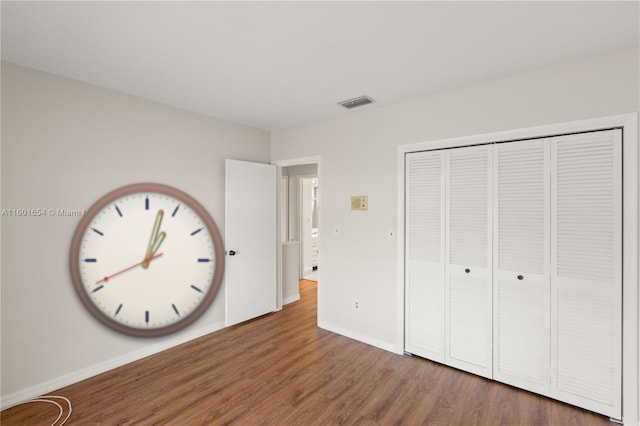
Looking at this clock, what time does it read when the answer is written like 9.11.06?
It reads 1.02.41
